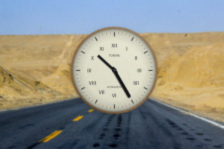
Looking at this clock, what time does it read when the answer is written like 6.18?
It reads 10.25
